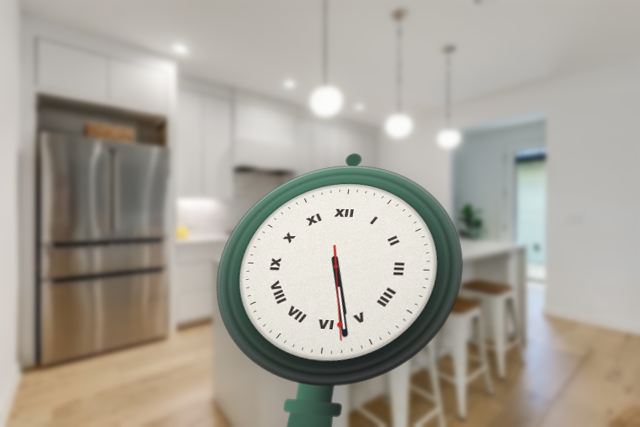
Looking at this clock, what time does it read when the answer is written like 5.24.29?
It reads 5.27.28
